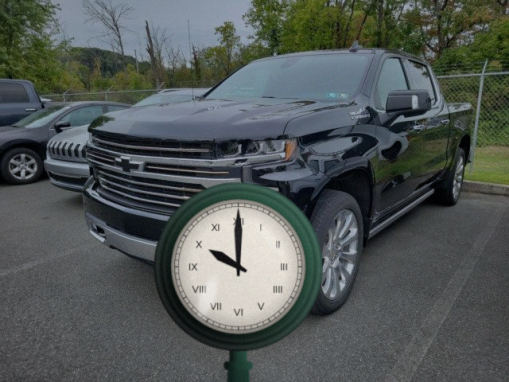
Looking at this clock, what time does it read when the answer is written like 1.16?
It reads 10.00
